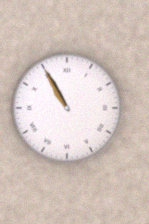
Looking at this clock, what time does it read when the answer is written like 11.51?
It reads 10.55
